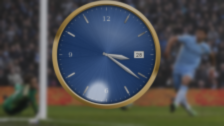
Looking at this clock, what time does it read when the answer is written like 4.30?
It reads 3.21
